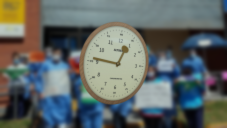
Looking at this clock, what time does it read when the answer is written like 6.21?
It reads 12.46
